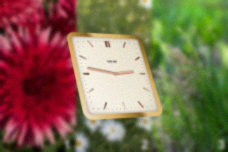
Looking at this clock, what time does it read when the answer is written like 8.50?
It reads 2.47
